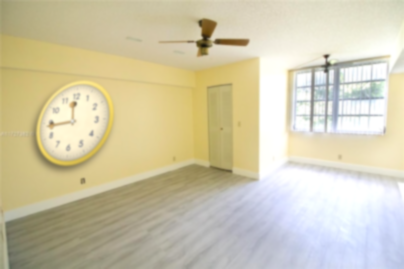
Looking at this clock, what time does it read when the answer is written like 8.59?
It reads 11.44
